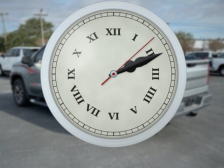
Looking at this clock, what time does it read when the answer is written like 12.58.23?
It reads 2.11.08
